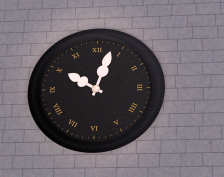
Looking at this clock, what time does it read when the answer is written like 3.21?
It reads 10.03
